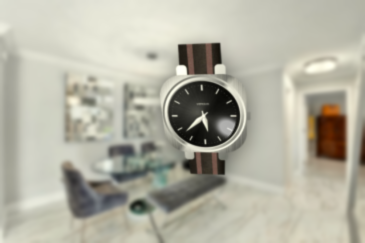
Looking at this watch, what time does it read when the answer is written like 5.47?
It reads 5.38
